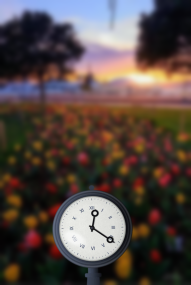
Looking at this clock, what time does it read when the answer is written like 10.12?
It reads 12.21
